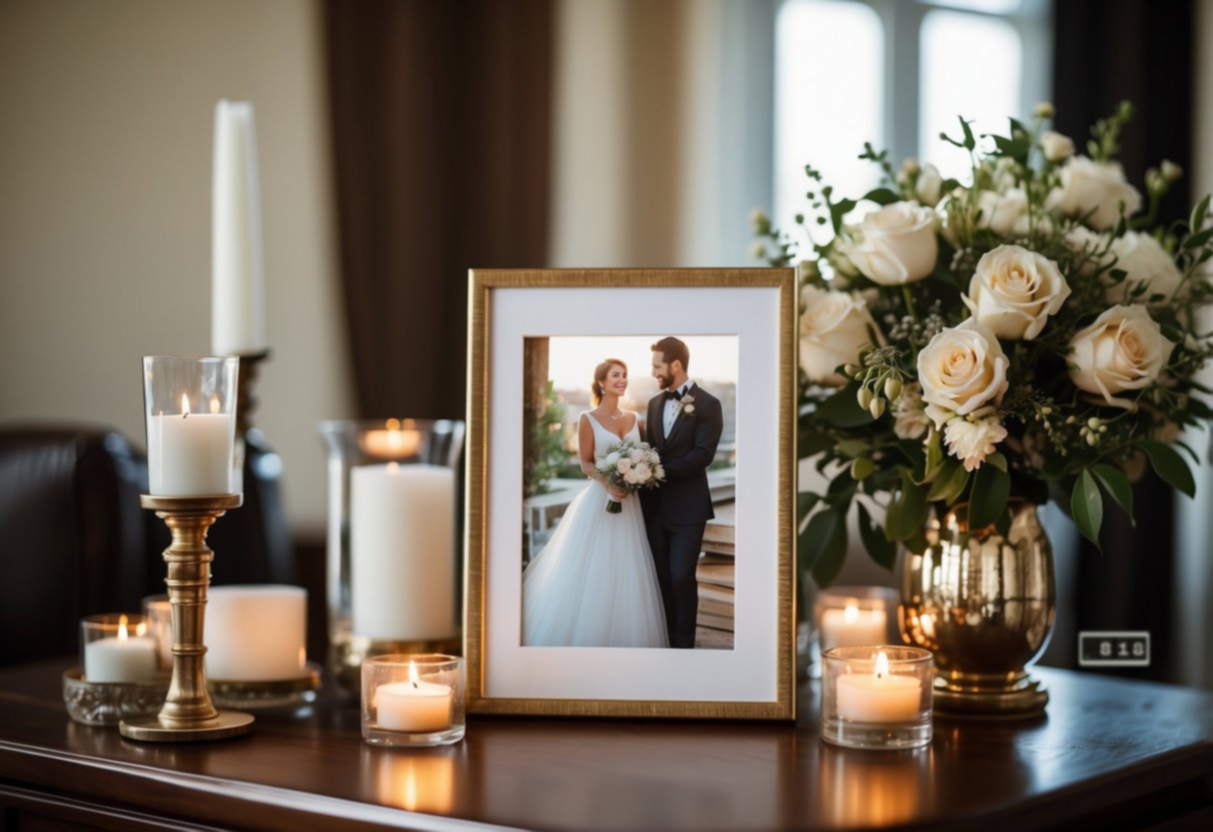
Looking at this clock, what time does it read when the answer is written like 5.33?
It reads 8.18
